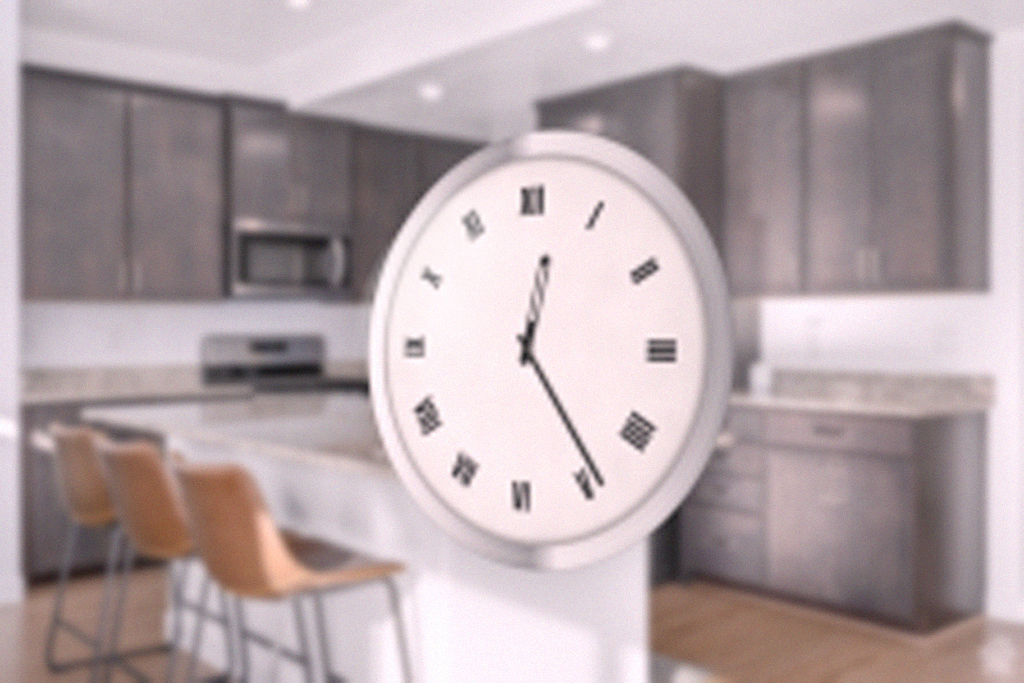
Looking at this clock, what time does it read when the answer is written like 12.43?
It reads 12.24
